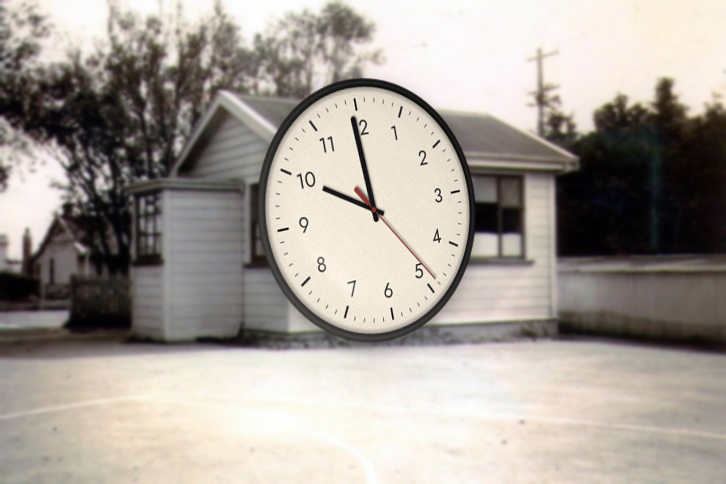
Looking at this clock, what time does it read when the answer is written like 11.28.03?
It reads 9.59.24
